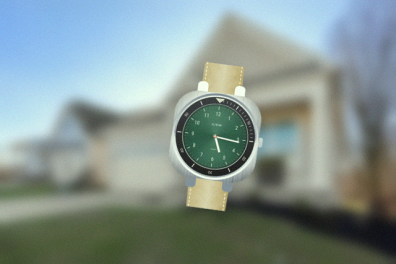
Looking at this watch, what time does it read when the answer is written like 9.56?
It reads 5.16
